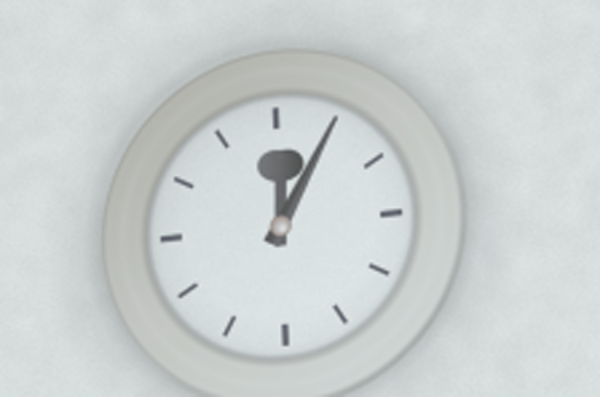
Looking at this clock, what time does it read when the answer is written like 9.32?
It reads 12.05
